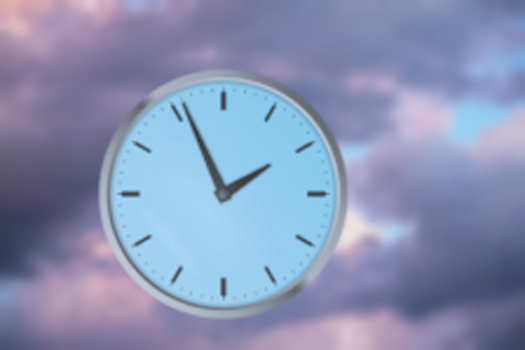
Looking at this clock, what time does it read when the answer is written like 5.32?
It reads 1.56
